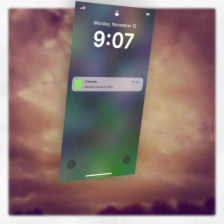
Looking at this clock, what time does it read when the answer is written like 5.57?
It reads 9.07
